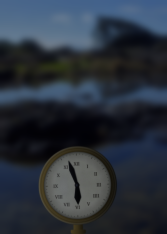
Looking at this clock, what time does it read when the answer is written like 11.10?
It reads 5.57
